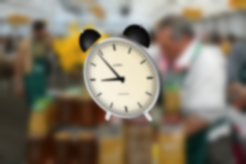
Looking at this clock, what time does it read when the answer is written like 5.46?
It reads 8.54
